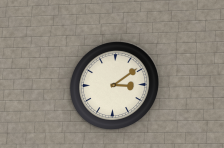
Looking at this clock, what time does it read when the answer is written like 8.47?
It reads 3.09
